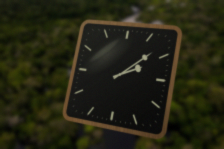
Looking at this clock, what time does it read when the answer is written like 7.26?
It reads 2.08
